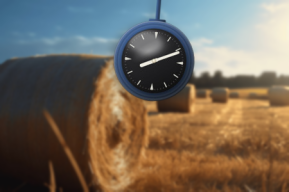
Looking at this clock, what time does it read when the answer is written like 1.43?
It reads 8.11
